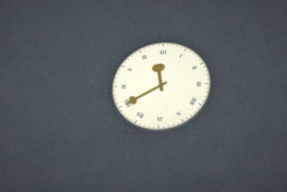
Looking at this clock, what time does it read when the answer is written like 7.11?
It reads 11.40
